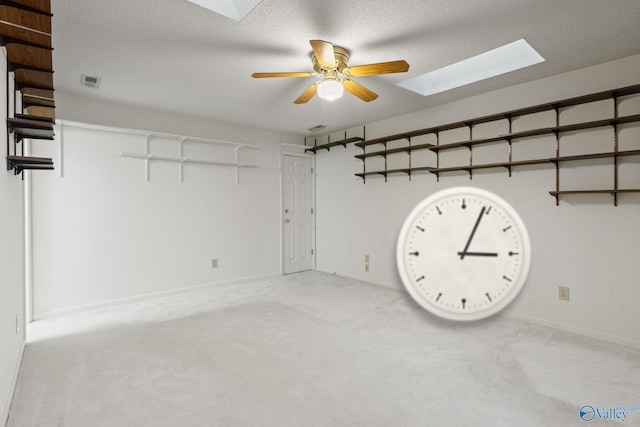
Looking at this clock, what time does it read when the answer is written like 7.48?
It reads 3.04
